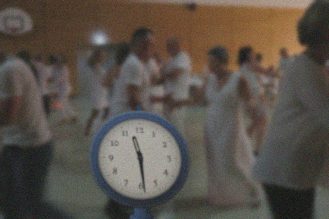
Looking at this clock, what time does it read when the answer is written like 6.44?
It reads 11.29
